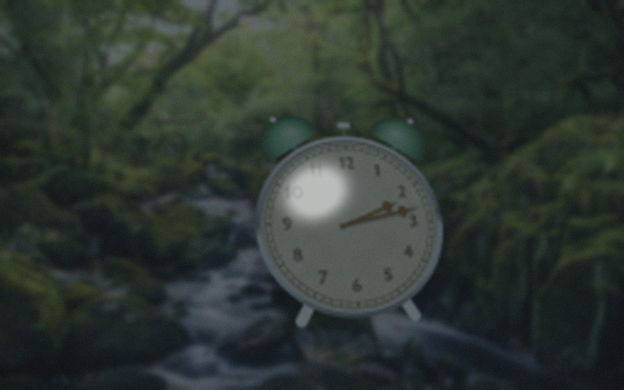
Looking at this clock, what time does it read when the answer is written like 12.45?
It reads 2.13
